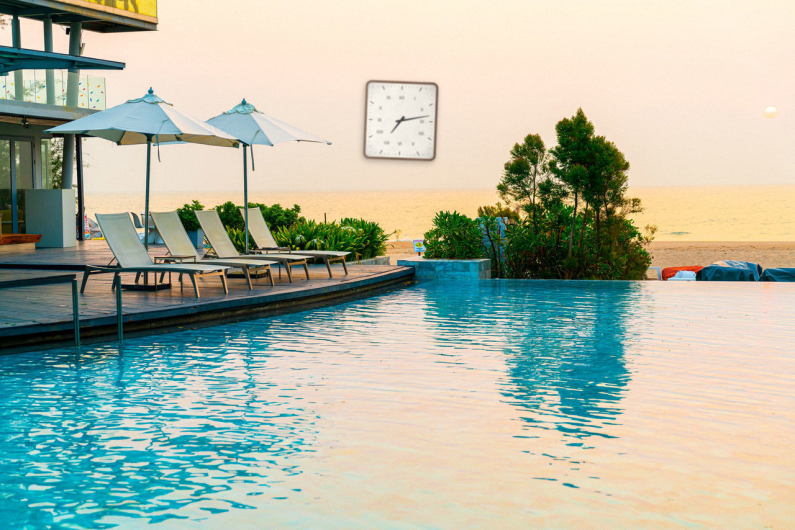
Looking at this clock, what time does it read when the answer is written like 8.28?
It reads 7.13
